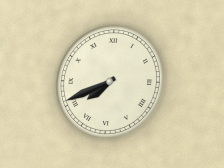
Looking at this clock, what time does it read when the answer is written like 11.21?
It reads 7.41
